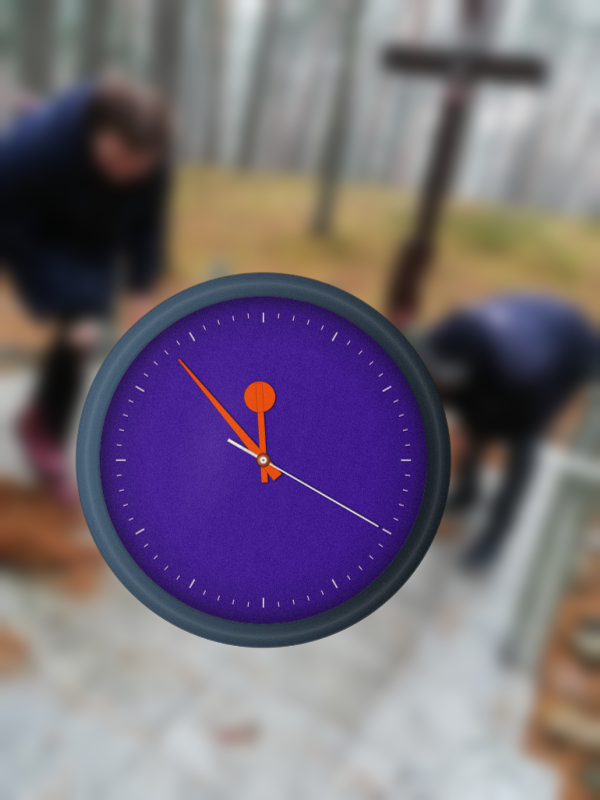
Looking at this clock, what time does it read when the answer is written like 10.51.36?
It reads 11.53.20
